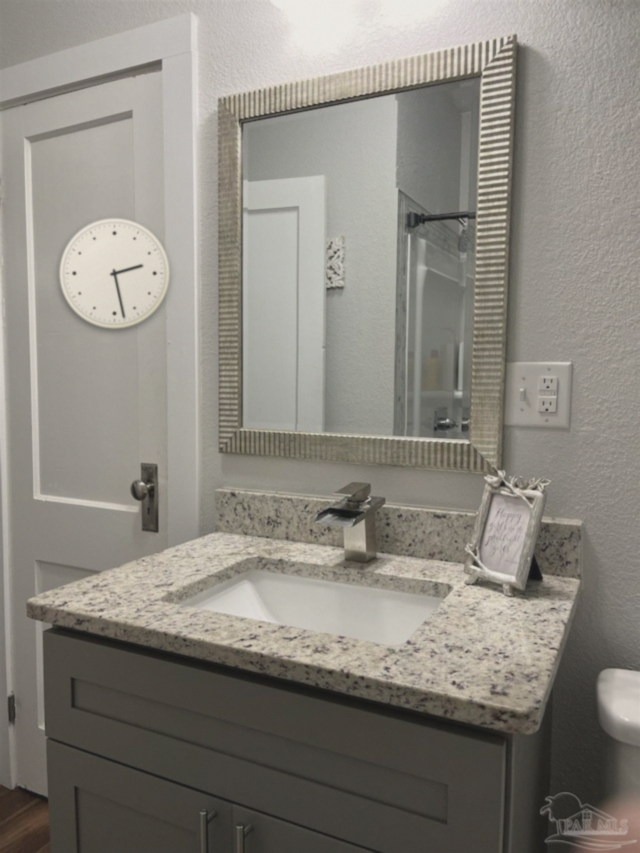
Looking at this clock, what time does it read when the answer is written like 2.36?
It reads 2.28
